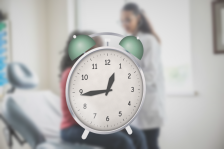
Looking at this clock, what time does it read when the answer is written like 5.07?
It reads 12.44
